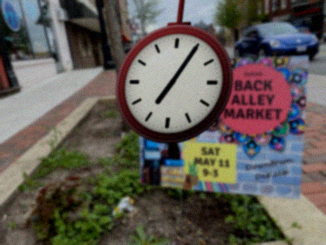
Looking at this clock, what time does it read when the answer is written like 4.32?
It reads 7.05
